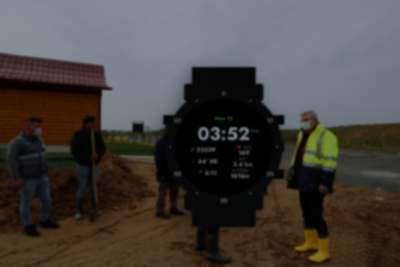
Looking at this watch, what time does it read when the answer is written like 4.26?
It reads 3.52
